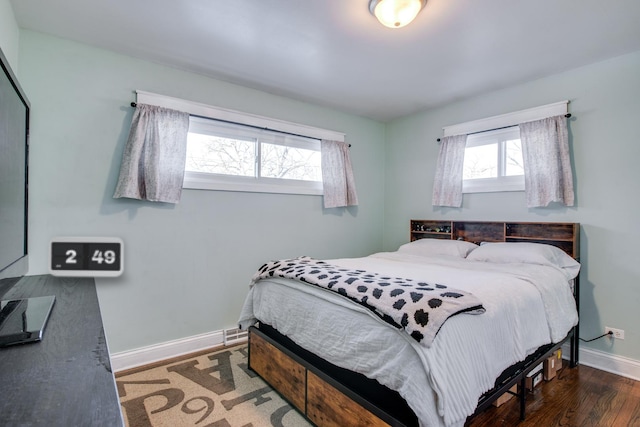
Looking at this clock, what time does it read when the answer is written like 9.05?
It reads 2.49
